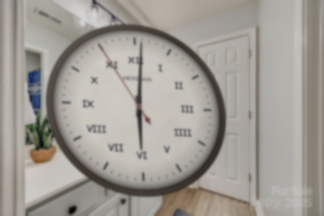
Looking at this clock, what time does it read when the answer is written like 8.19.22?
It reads 6.00.55
